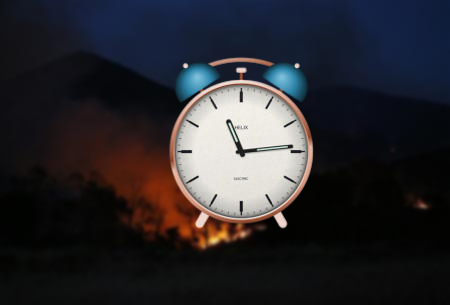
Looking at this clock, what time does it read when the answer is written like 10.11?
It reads 11.14
